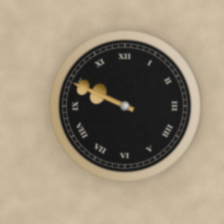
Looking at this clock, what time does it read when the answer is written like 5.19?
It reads 9.49
